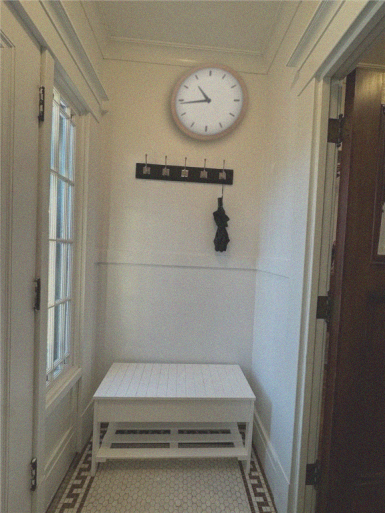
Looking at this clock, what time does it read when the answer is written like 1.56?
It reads 10.44
